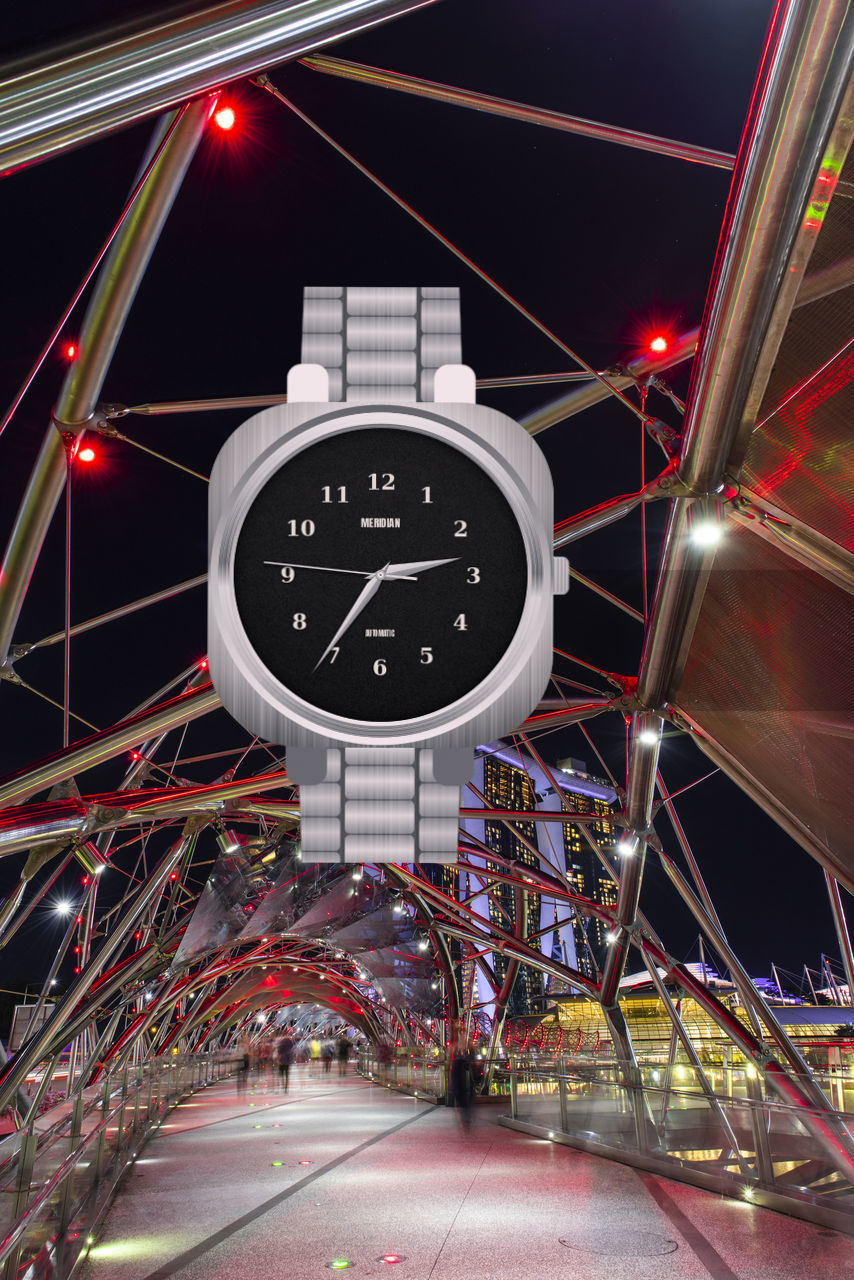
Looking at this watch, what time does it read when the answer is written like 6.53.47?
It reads 2.35.46
